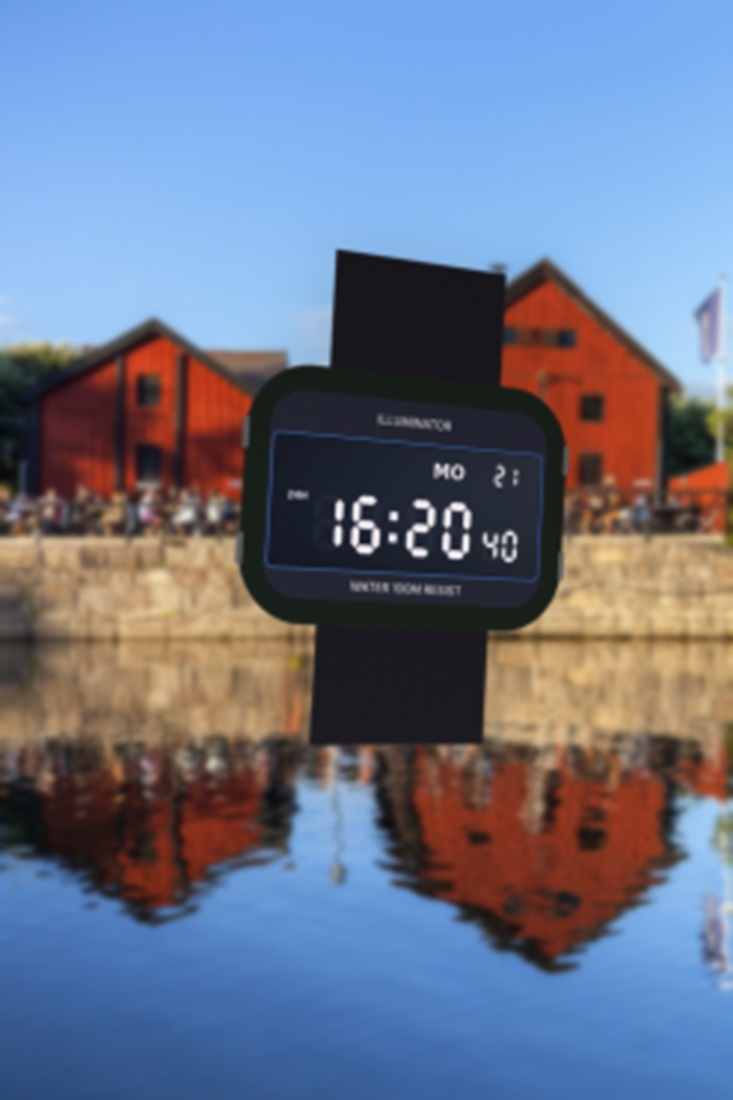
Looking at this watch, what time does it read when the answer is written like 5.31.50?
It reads 16.20.40
